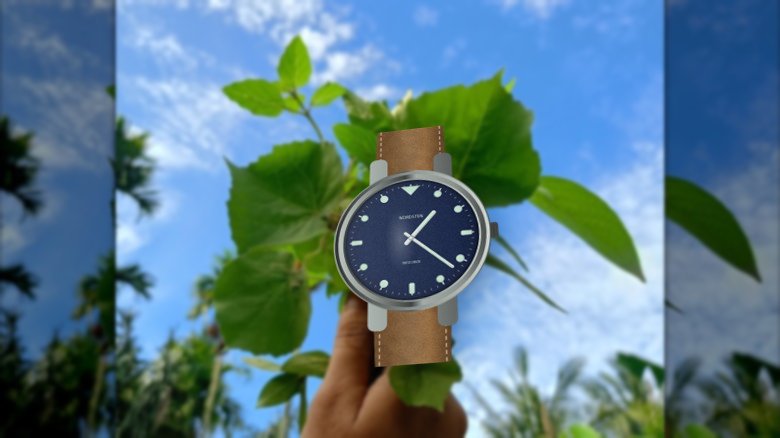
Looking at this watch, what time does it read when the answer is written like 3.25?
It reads 1.22
